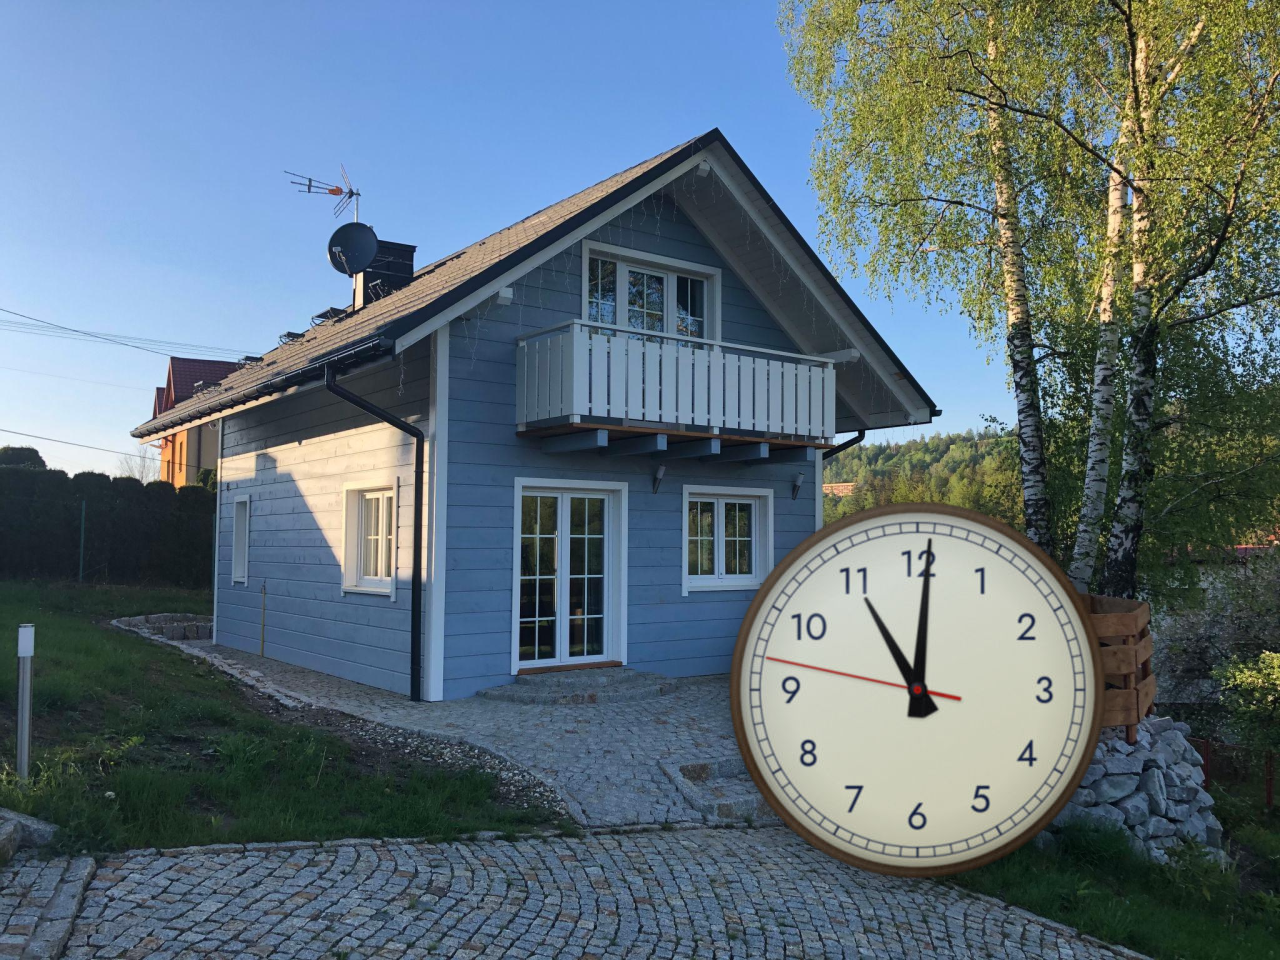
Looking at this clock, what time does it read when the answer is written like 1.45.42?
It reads 11.00.47
